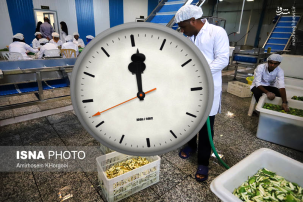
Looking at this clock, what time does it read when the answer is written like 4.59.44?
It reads 12.00.42
